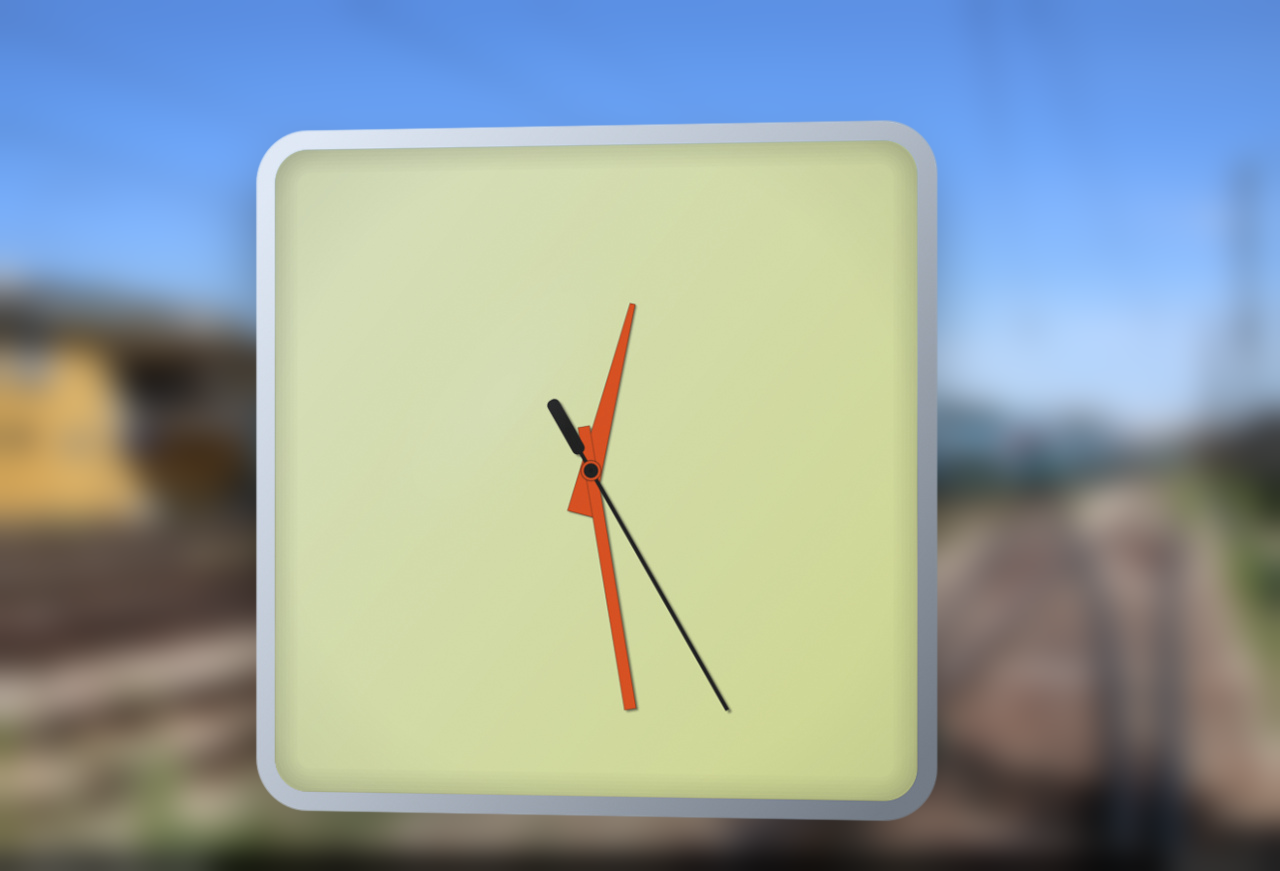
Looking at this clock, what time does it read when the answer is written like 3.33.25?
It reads 12.28.25
